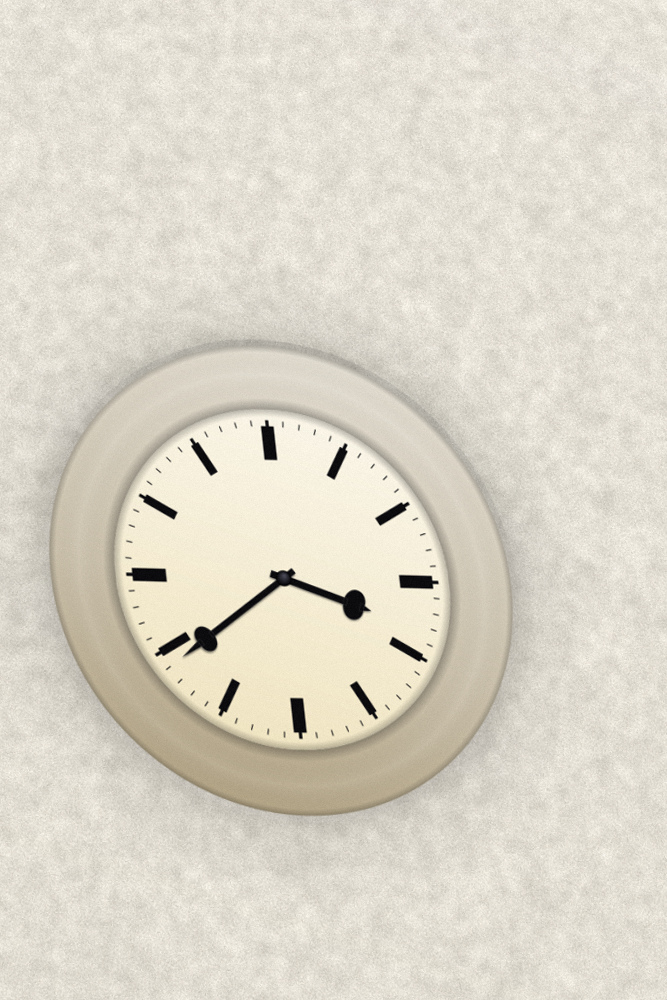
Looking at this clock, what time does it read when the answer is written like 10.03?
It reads 3.39
